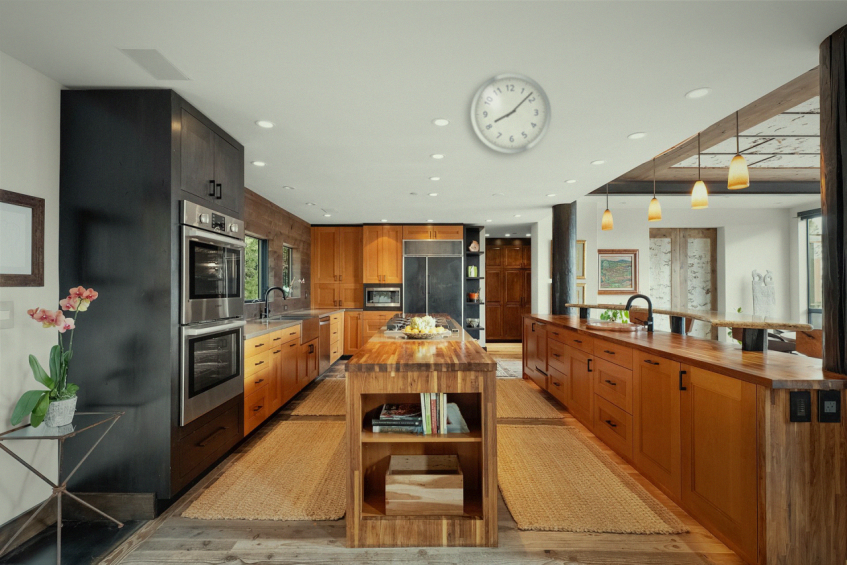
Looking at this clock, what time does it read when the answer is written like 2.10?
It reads 8.08
